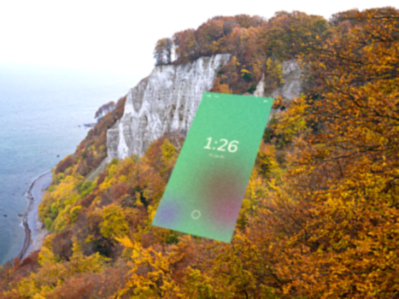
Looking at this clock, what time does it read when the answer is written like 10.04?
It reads 1.26
